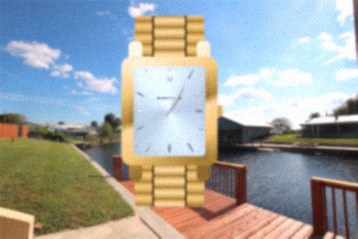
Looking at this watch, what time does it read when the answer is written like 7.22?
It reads 1.05
